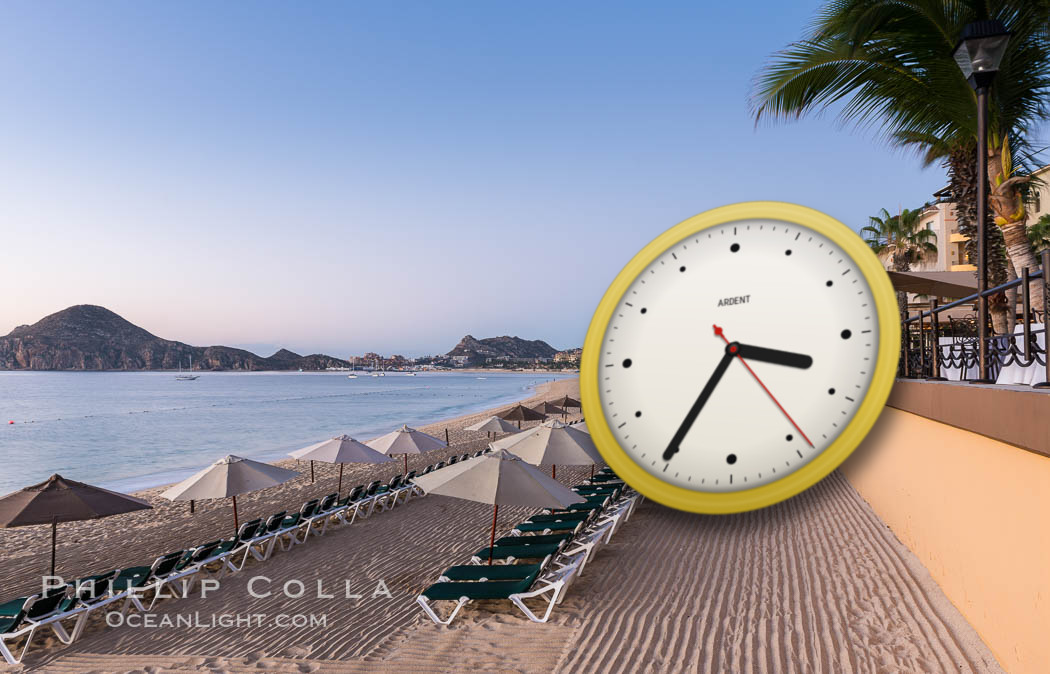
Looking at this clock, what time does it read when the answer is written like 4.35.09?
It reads 3.35.24
